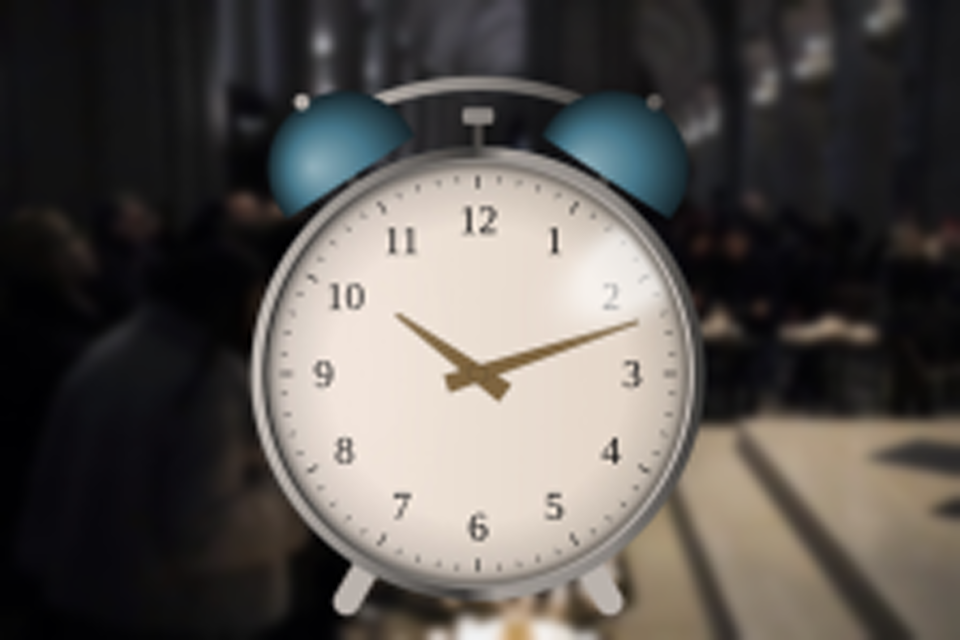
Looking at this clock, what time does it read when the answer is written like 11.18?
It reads 10.12
